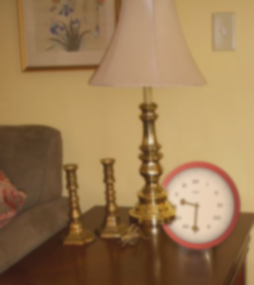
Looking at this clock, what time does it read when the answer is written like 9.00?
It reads 9.31
